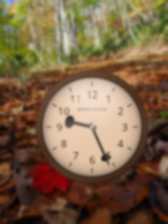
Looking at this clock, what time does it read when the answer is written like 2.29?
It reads 9.26
